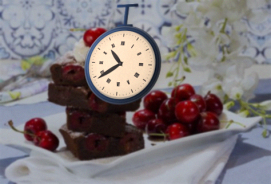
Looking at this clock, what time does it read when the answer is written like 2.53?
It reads 10.39
